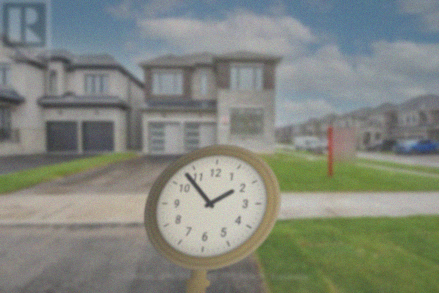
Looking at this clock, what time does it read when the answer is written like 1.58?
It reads 1.53
